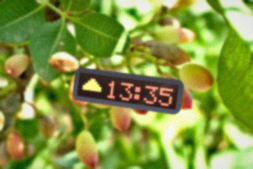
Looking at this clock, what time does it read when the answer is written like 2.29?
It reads 13.35
